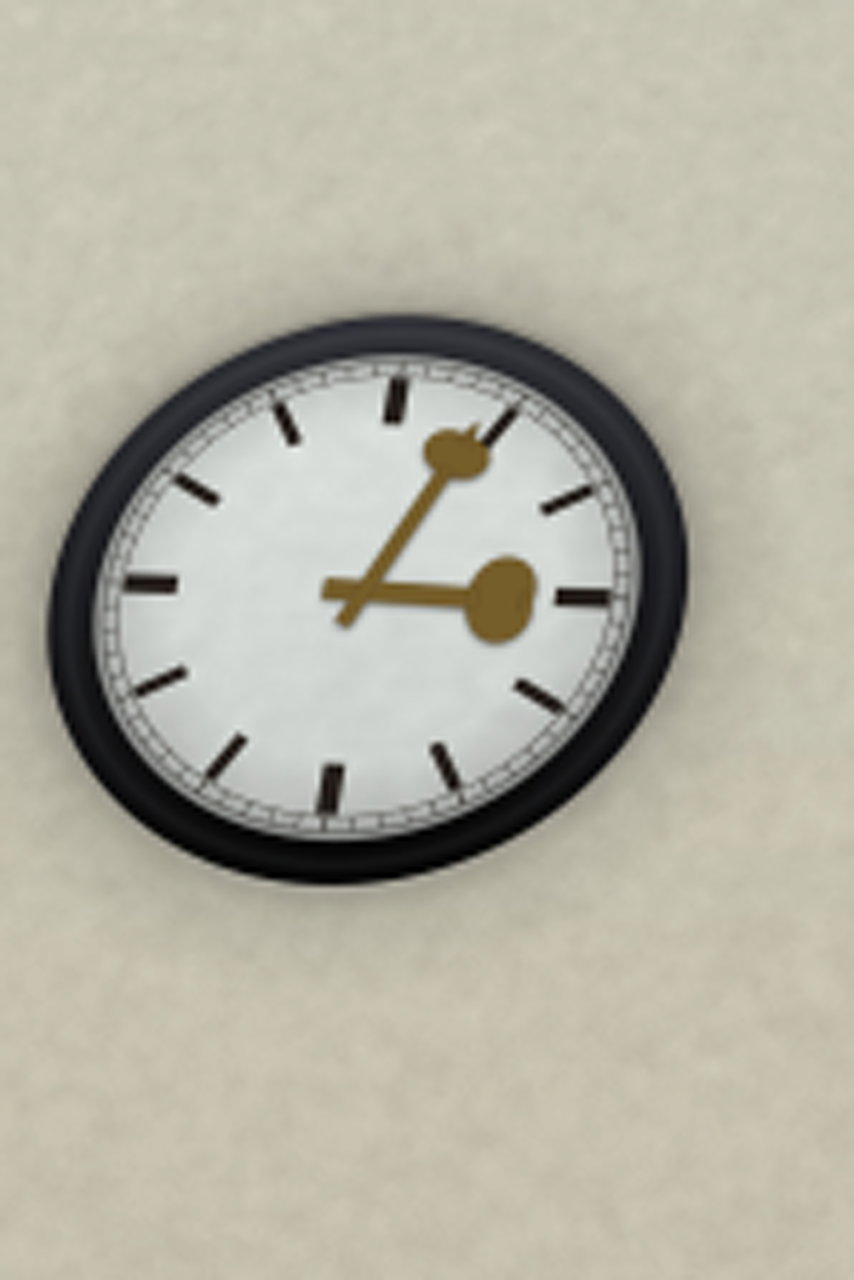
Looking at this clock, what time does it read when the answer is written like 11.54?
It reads 3.04
